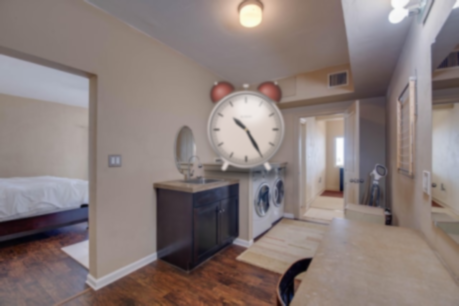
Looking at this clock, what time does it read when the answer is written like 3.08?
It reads 10.25
